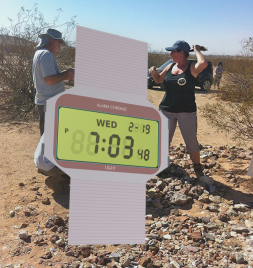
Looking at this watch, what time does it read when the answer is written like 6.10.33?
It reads 7.03.48
